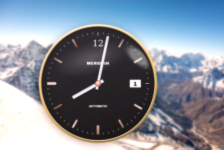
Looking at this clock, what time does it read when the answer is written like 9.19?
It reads 8.02
